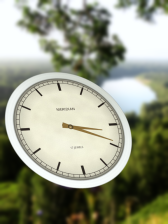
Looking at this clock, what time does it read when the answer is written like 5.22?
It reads 3.19
